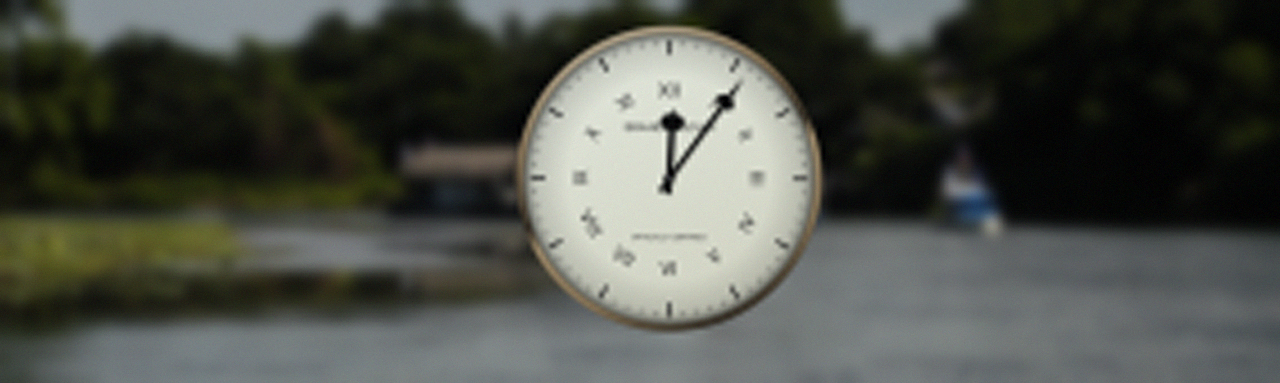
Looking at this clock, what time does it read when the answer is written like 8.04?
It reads 12.06
